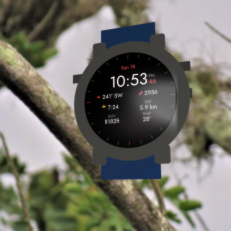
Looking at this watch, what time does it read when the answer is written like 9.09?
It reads 10.53
